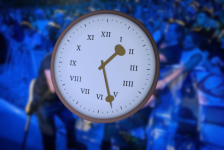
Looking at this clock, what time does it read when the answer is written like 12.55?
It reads 1.27
